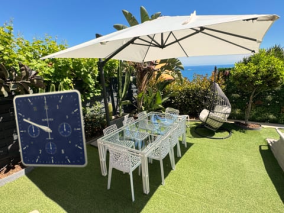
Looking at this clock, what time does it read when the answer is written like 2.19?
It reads 9.49
